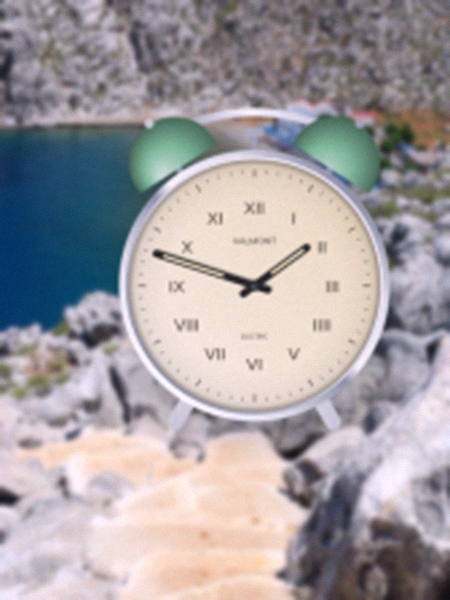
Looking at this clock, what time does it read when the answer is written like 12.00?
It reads 1.48
